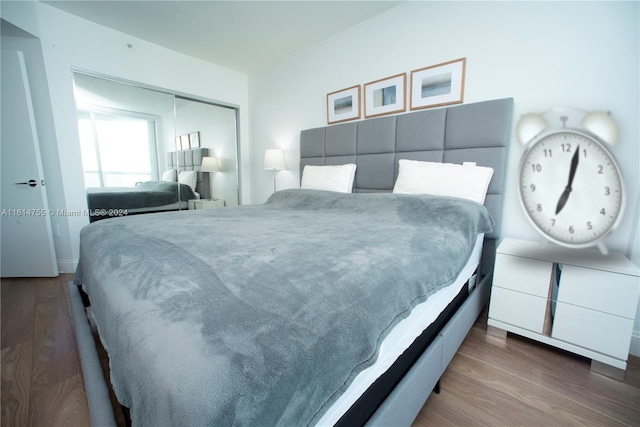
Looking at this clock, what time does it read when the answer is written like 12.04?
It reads 7.03
